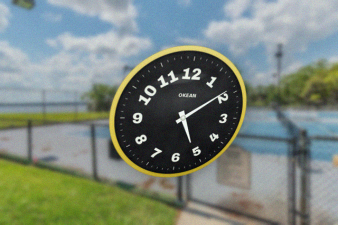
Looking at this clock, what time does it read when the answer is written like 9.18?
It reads 5.09
